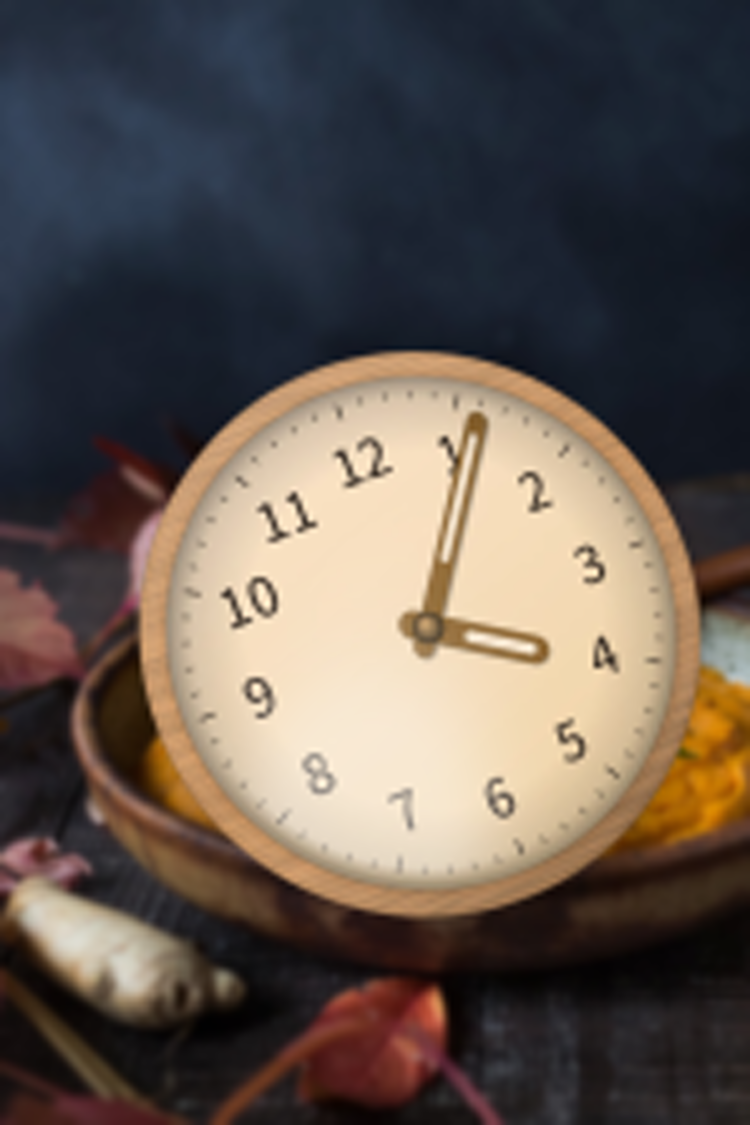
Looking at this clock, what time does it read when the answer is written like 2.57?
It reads 4.06
